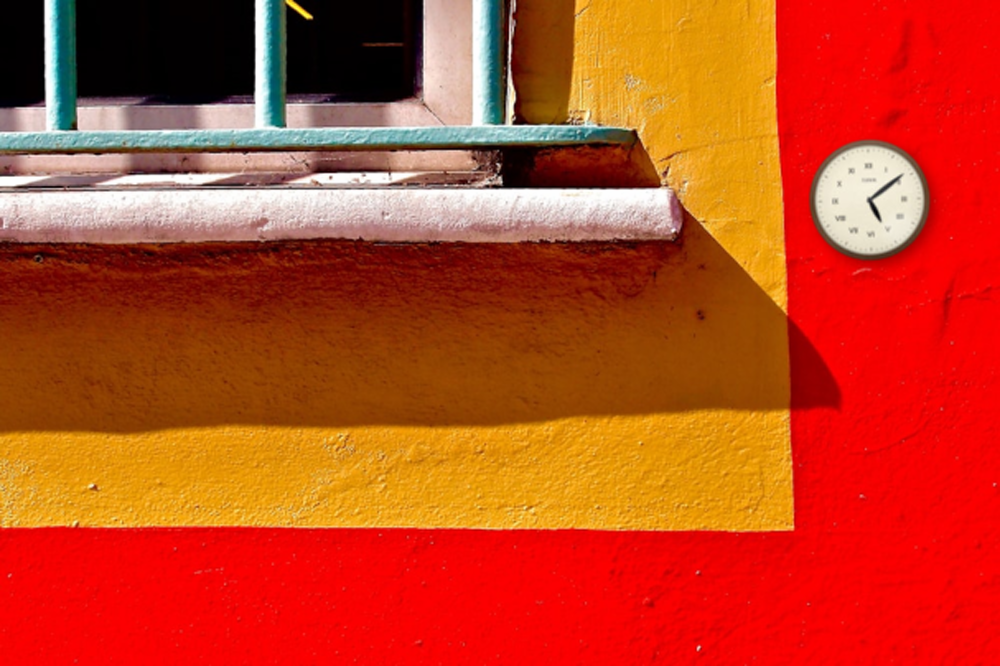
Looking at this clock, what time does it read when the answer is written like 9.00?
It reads 5.09
